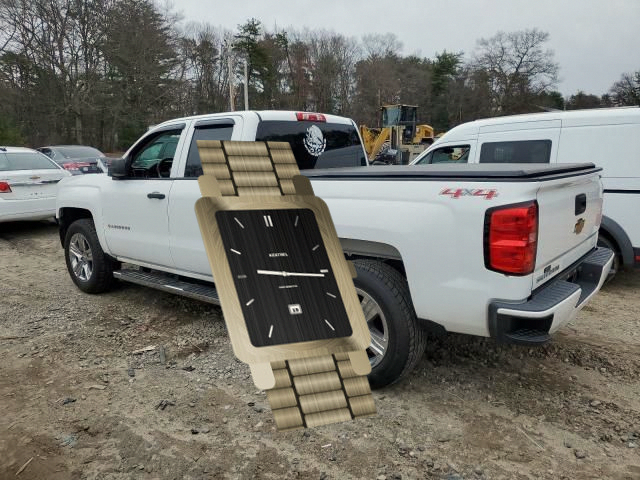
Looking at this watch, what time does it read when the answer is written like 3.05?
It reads 9.16
